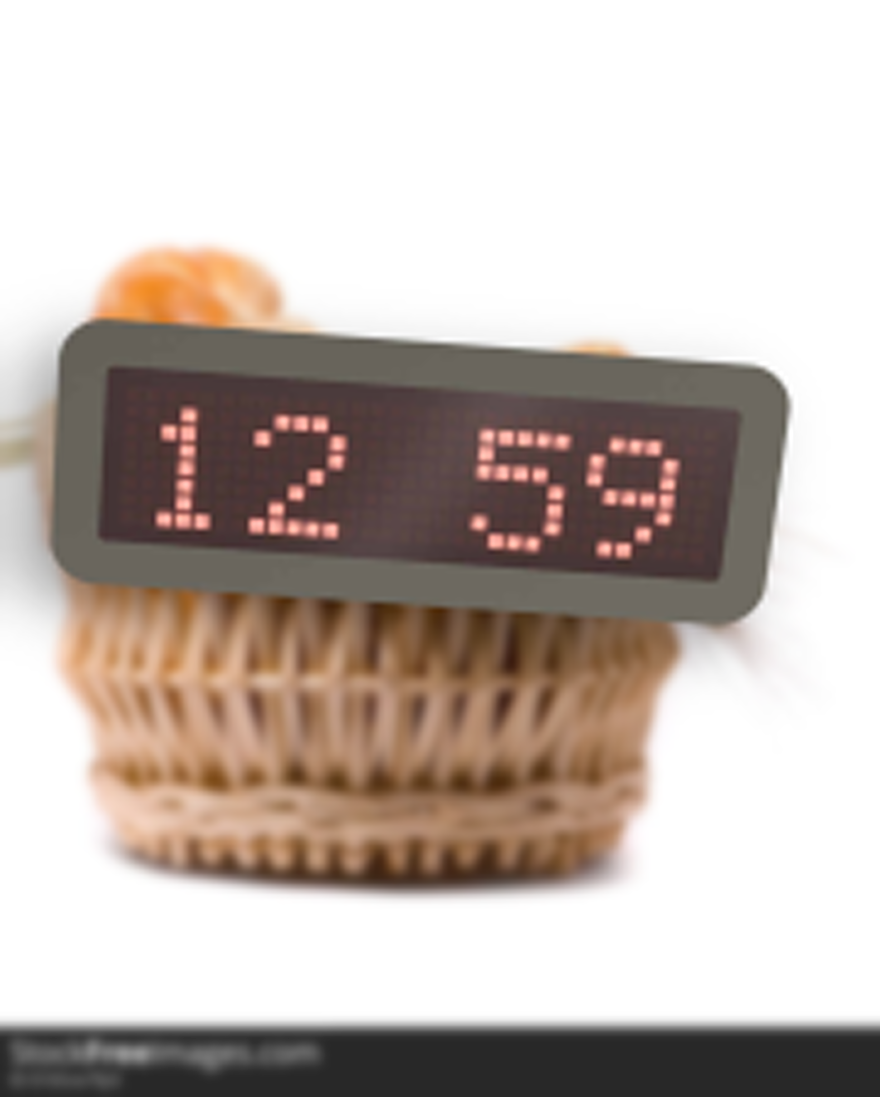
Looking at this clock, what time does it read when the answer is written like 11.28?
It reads 12.59
